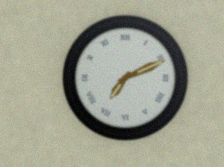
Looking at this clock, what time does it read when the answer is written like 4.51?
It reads 7.11
